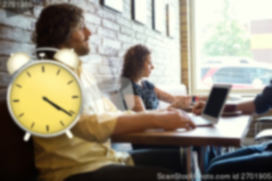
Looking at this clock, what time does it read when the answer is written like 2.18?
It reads 4.21
